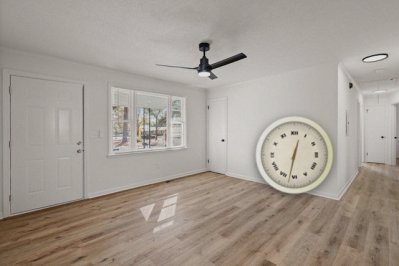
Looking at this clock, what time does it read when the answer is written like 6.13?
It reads 12.32
